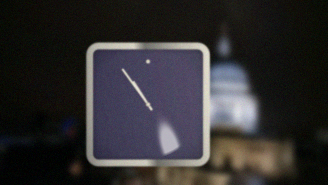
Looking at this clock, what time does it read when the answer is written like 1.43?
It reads 10.54
